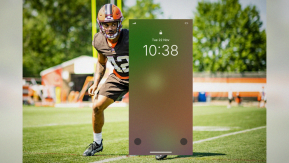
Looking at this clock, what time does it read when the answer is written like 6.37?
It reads 10.38
